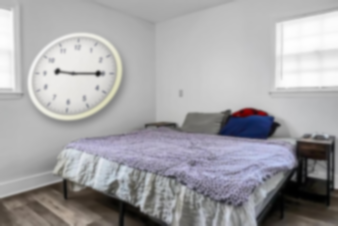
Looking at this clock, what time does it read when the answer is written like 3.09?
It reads 9.15
